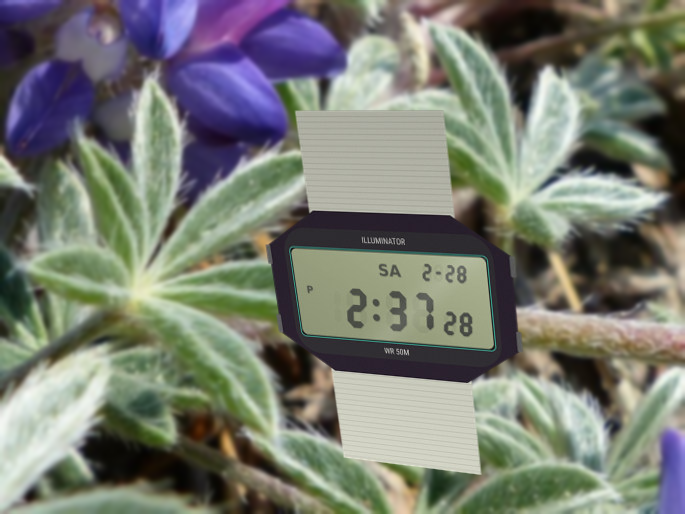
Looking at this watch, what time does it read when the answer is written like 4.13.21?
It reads 2.37.28
